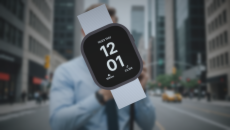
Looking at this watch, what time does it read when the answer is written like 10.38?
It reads 12.01
